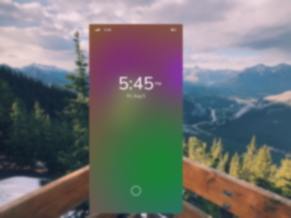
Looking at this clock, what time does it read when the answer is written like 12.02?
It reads 5.45
